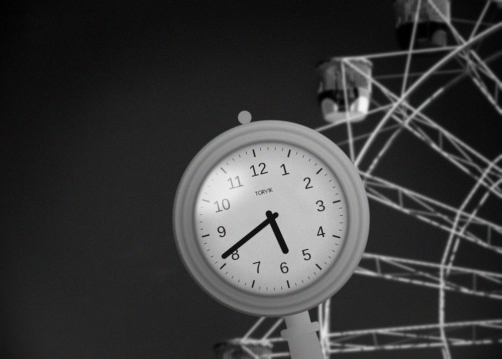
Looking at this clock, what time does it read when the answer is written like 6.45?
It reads 5.41
